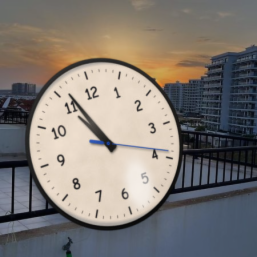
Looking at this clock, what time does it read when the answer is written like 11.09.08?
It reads 10.56.19
